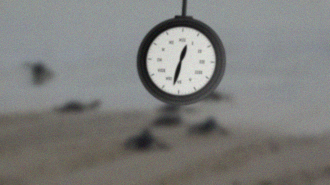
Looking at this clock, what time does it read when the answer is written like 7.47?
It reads 12.32
